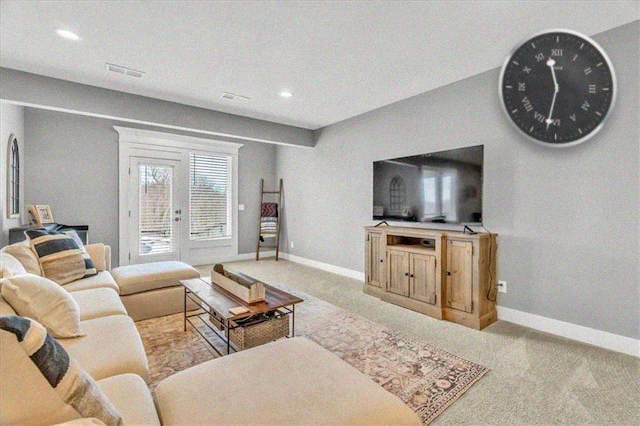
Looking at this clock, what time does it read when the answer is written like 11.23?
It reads 11.32
